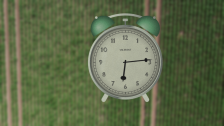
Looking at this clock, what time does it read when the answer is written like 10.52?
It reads 6.14
